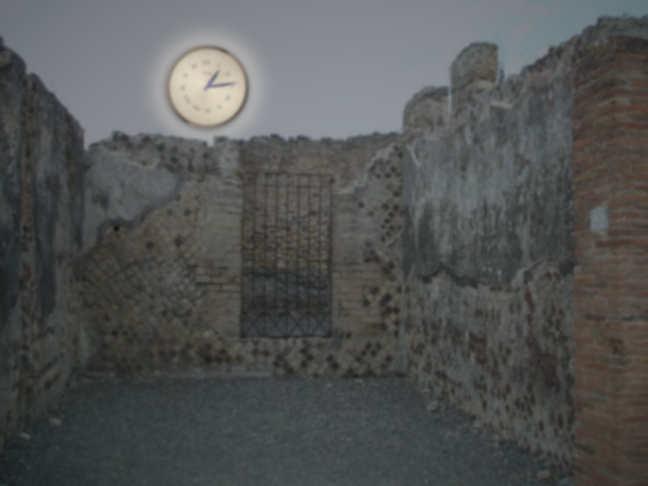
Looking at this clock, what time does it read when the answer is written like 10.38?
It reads 1.14
